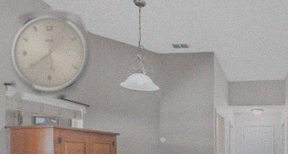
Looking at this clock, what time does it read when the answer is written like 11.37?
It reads 5.39
